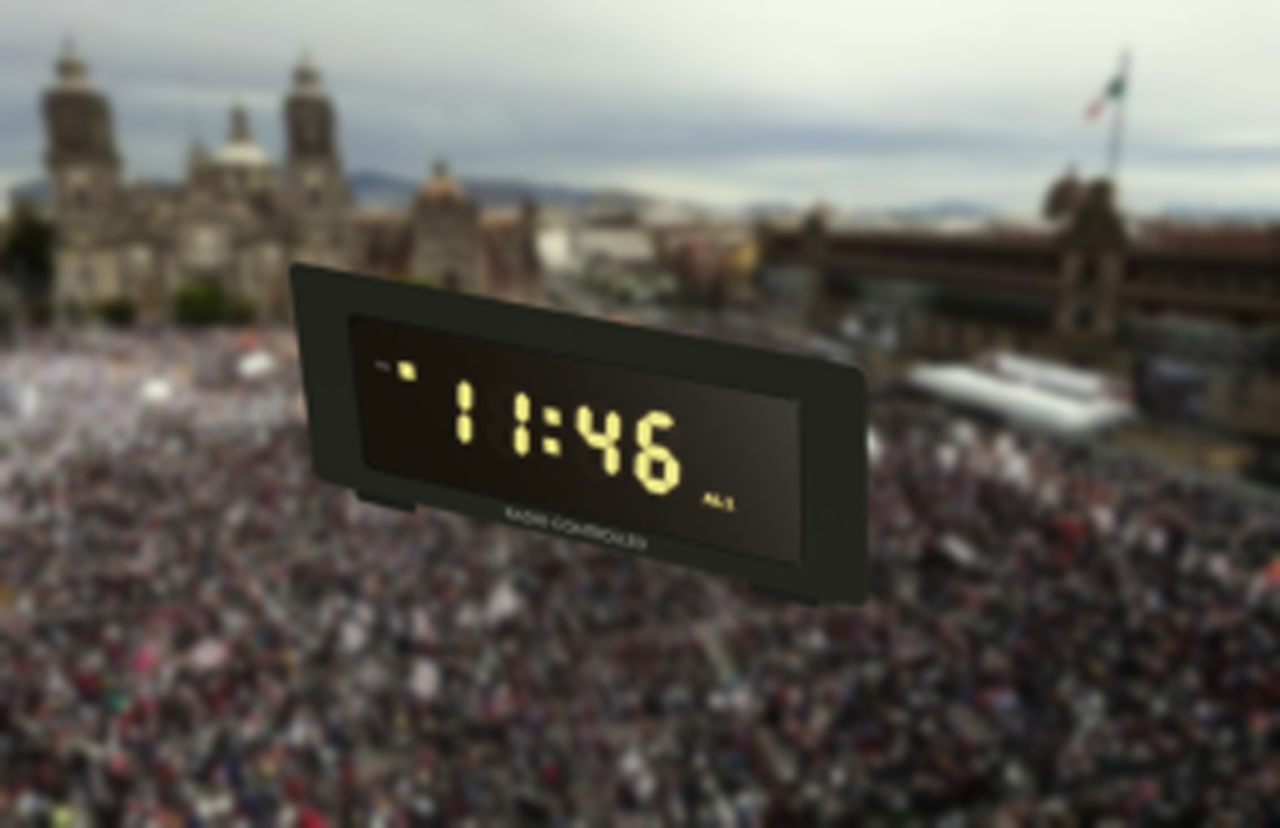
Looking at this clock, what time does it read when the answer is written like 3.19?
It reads 11.46
